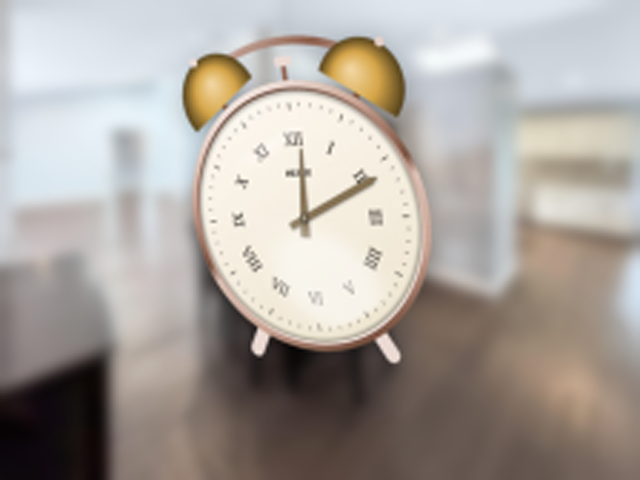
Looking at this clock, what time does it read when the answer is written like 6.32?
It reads 12.11
